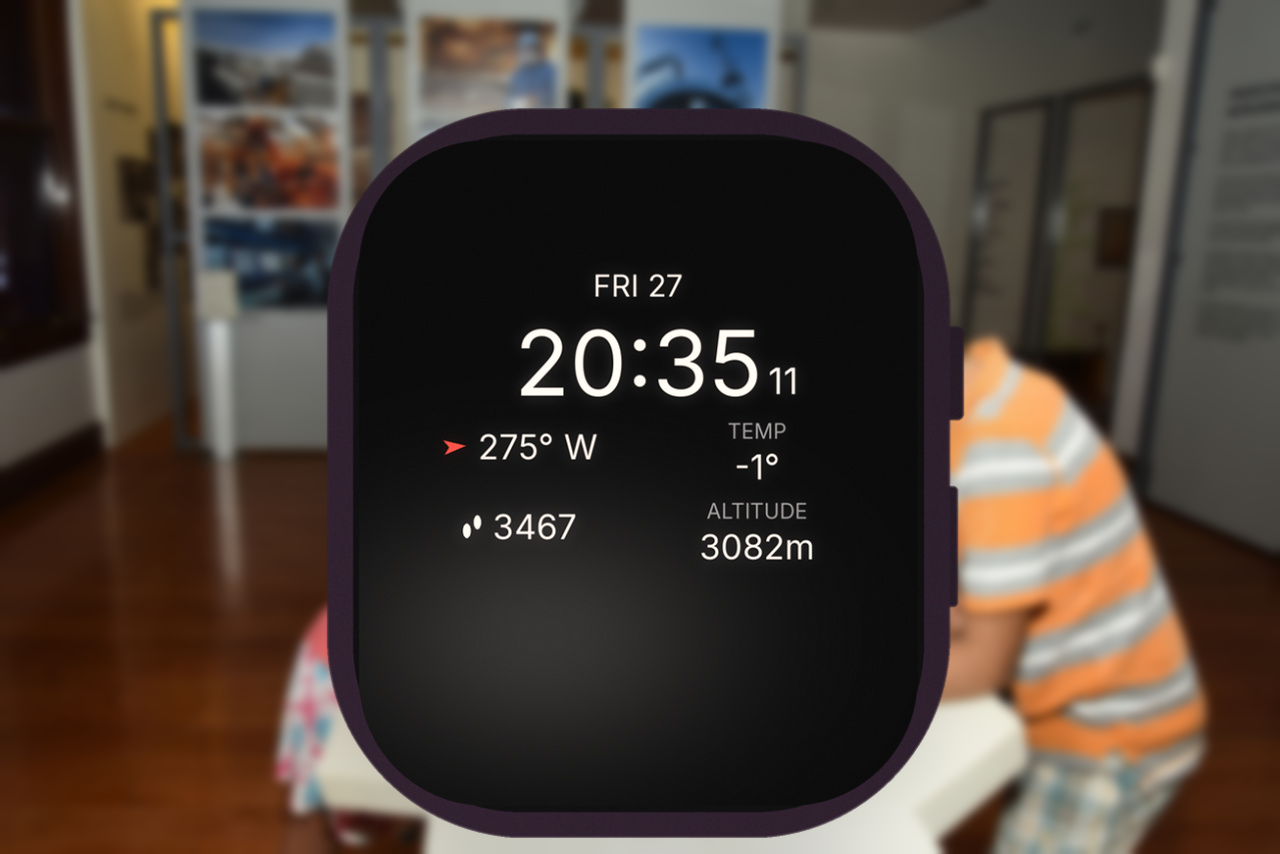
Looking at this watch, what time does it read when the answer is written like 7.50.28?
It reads 20.35.11
